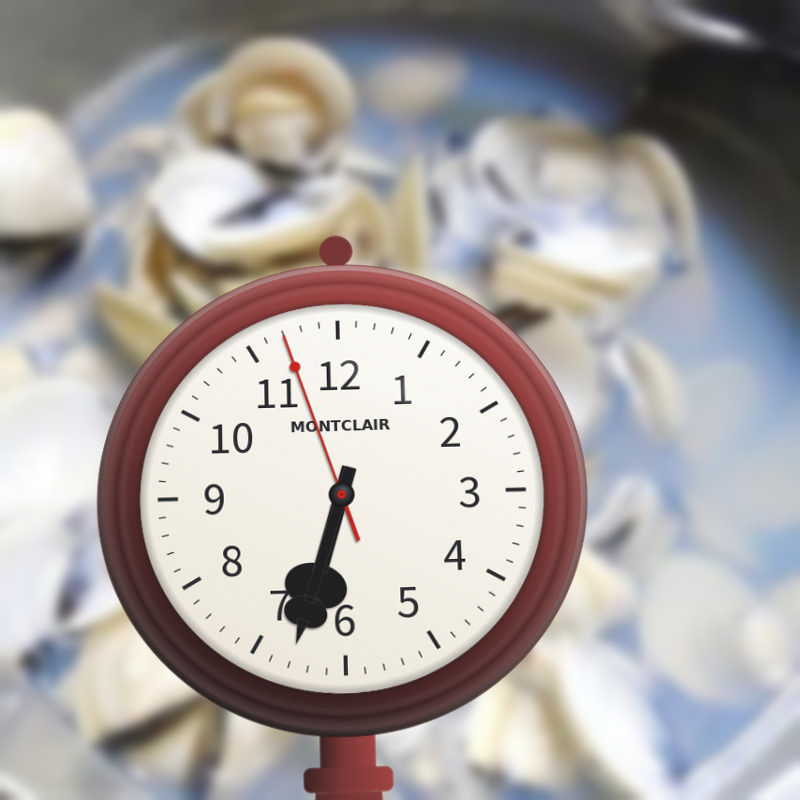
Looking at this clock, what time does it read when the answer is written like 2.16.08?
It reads 6.32.57
